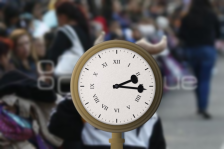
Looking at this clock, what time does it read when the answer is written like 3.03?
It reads 2.16
